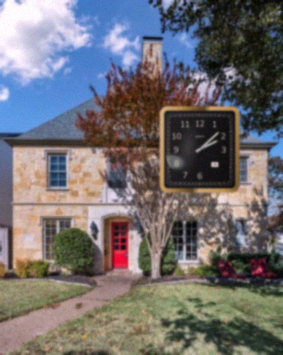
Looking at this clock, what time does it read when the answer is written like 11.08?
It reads 2.08
